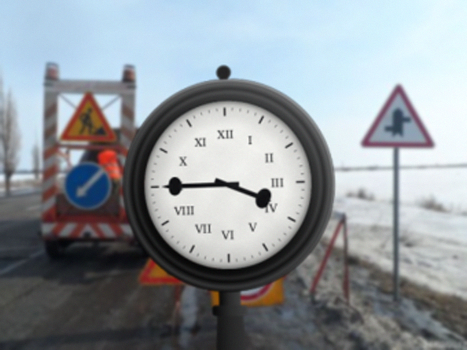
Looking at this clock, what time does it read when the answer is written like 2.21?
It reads 3.45
